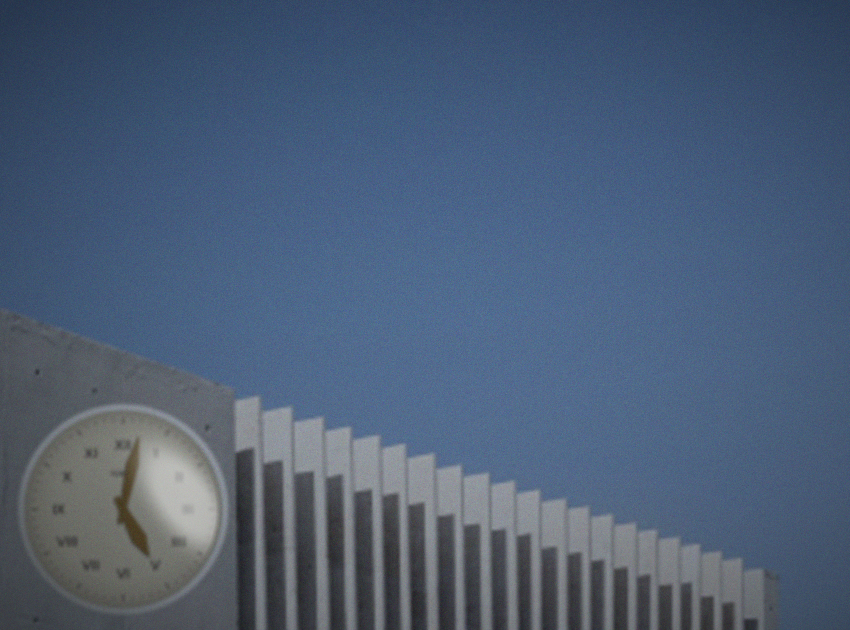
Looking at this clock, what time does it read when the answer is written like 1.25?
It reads 5.02
